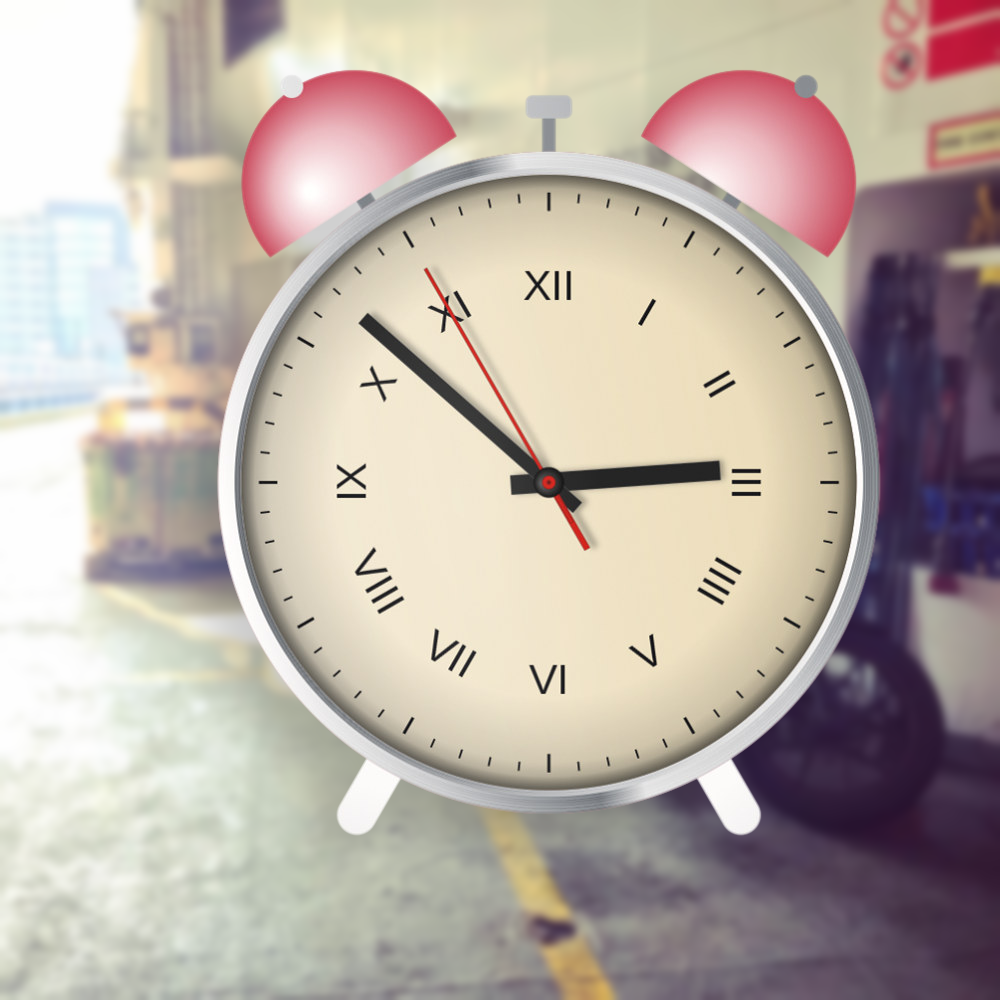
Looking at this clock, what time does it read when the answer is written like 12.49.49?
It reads 2.51.55
